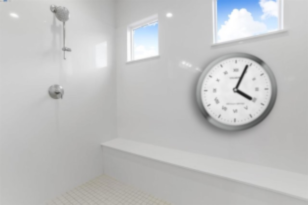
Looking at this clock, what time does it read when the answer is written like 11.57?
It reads 4.04
